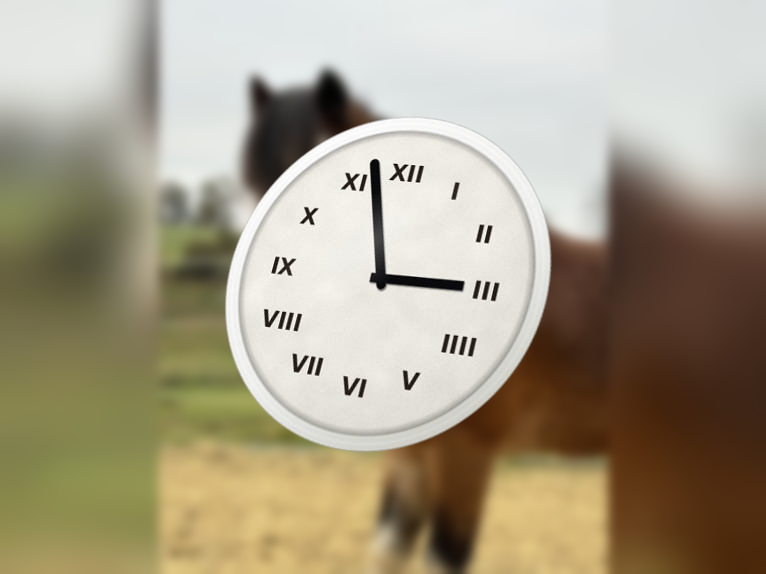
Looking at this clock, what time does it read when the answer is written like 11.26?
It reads 2.57
